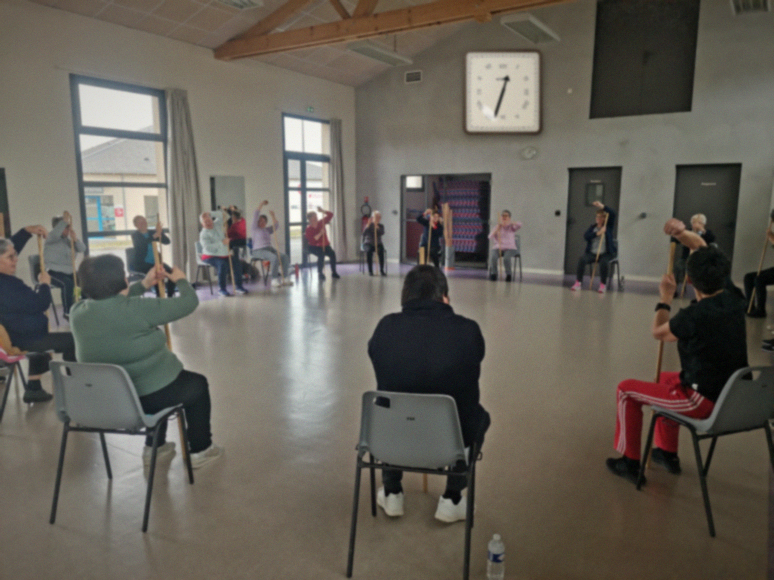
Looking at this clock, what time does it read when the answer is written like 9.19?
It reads 12.33
